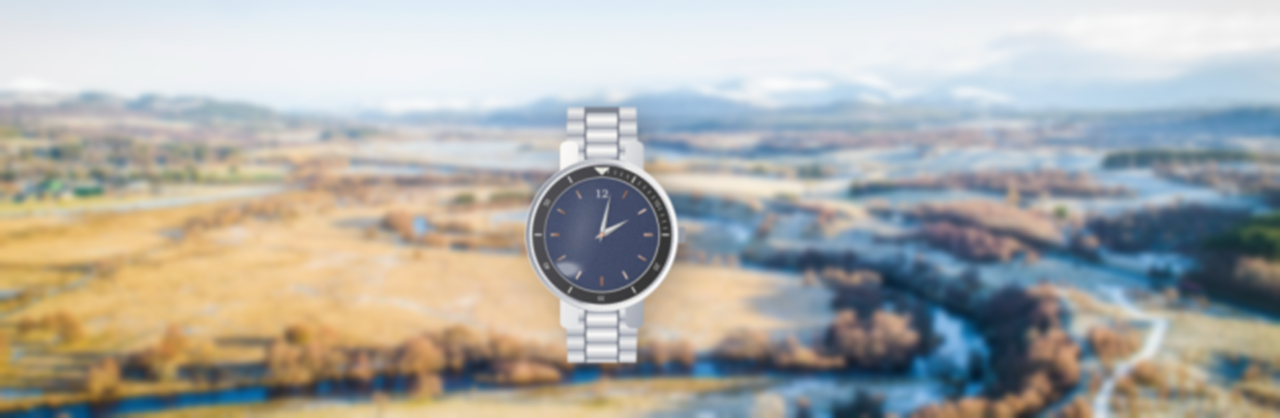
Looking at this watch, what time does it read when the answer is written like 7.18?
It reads 2.02
